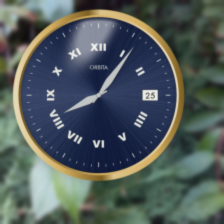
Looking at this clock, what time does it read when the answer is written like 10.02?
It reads 8.06
